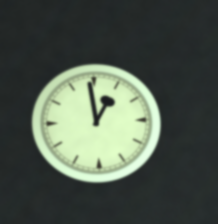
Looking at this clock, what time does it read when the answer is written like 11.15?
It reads 12.59
